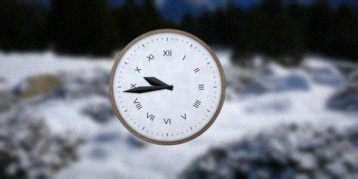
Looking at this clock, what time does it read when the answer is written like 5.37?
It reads 9.44
